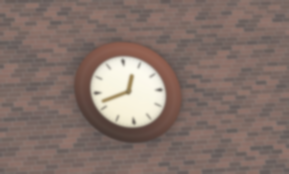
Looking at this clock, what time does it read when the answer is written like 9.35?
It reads 12.42
